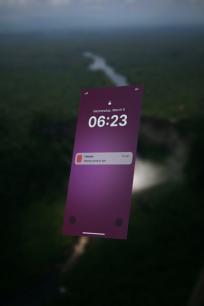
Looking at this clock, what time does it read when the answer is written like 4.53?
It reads 6.23
